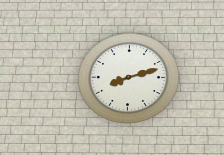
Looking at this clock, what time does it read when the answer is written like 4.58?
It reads 8.12
